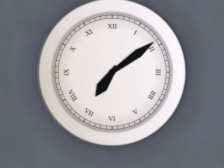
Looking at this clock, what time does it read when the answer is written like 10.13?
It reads 7.09
